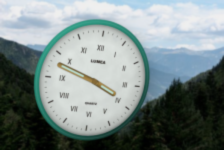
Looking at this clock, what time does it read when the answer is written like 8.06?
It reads 3.48
